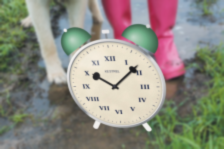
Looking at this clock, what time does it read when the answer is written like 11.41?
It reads 10.08
